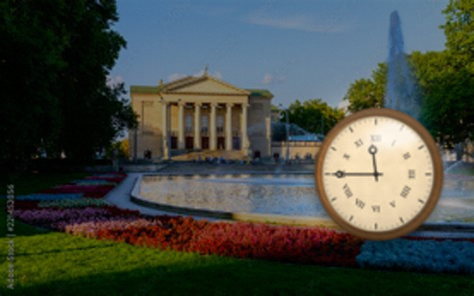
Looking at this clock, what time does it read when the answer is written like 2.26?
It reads 11.45
